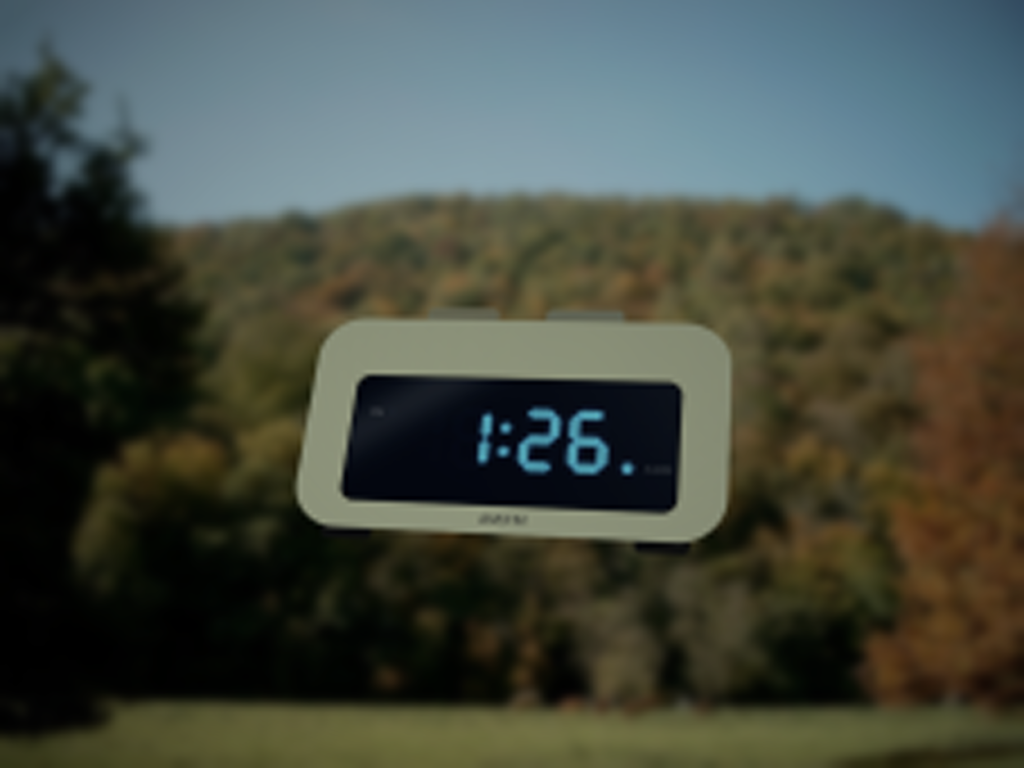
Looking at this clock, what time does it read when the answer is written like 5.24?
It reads 1.26
